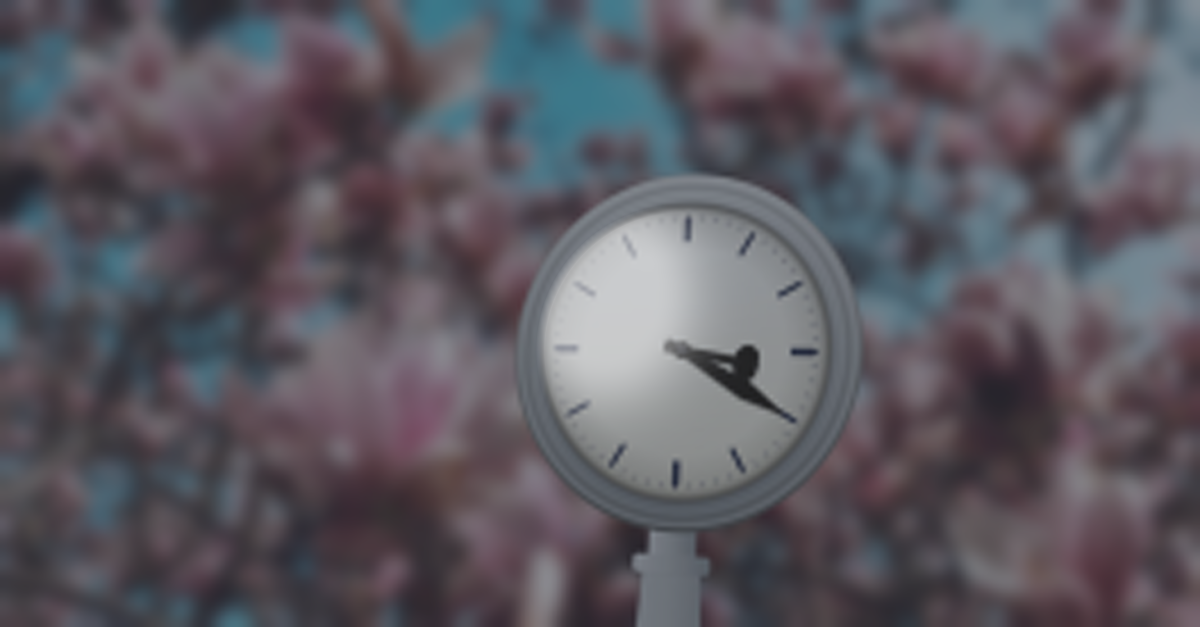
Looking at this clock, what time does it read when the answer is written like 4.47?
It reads 3.20
